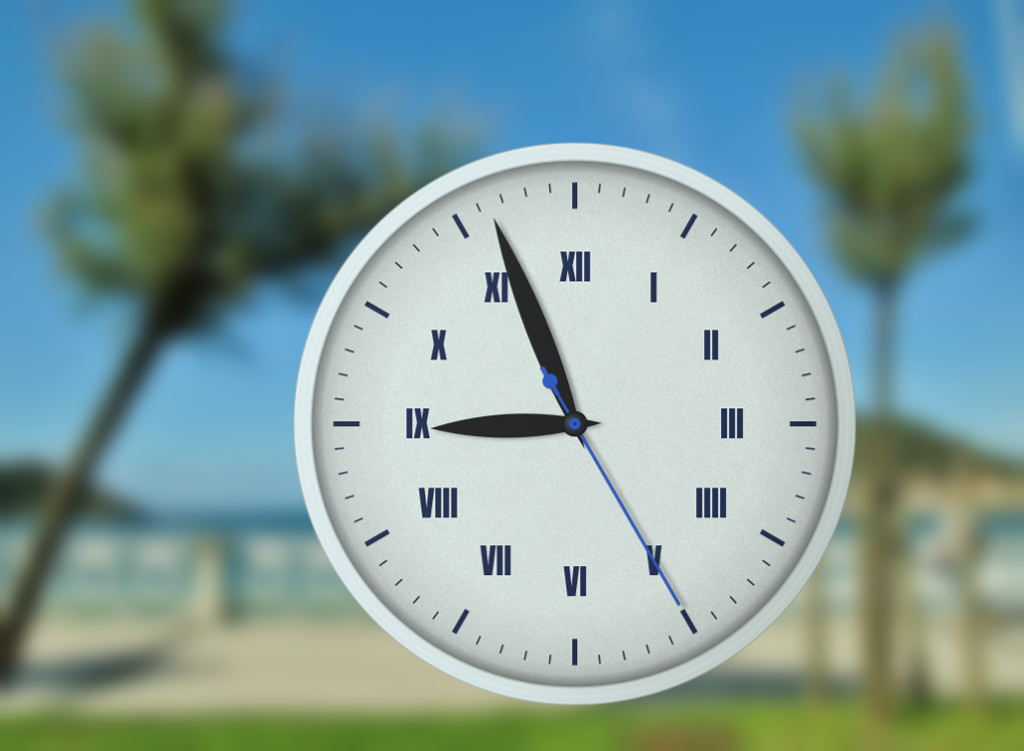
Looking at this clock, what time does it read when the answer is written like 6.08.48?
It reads 8.56.25
